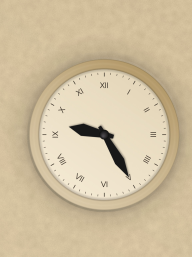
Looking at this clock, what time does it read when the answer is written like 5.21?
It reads 9.25
